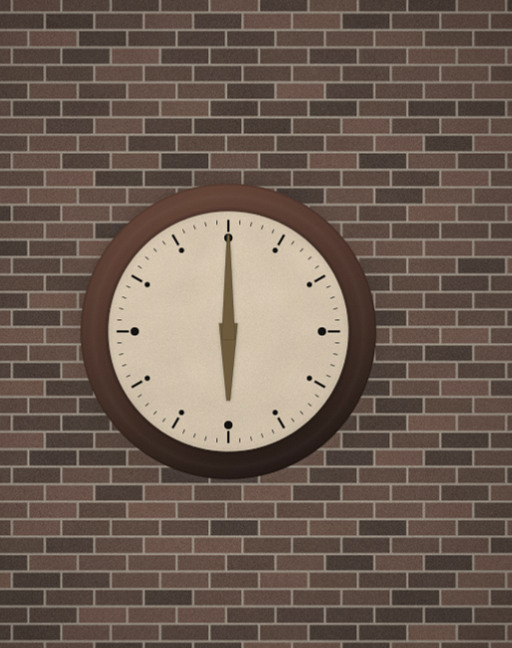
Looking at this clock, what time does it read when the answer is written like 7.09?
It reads 6.00
